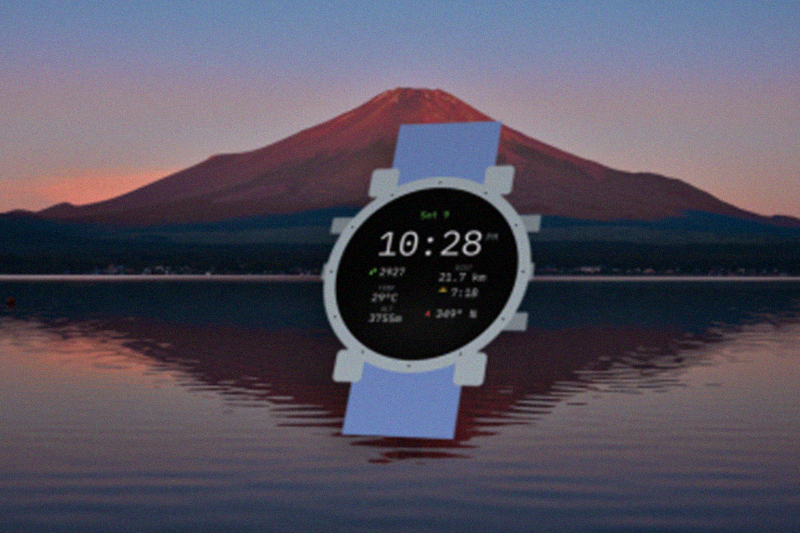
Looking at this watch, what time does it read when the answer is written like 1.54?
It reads 10.28
